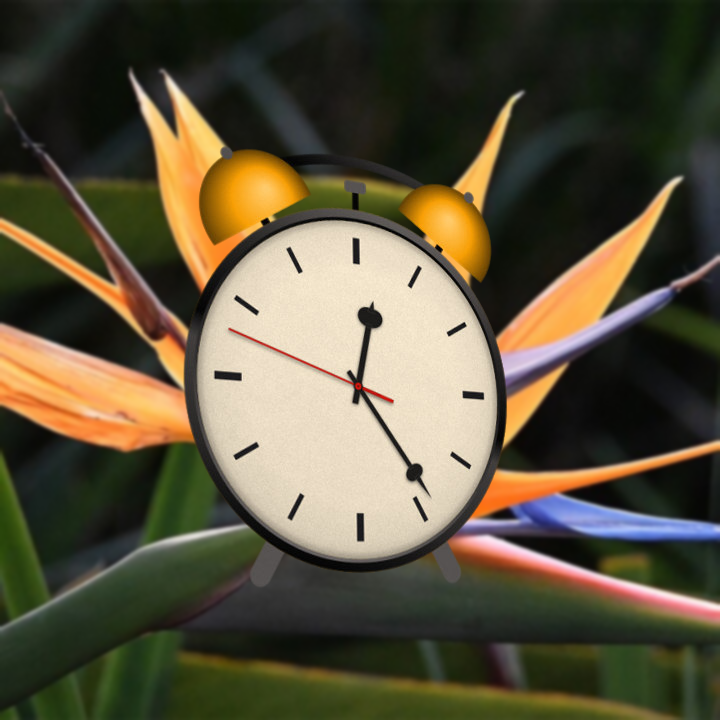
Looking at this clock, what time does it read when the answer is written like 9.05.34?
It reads 12.23.48
